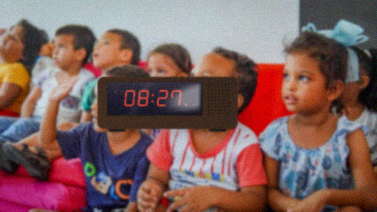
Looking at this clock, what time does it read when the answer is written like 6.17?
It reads 8.27
